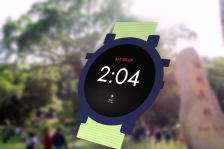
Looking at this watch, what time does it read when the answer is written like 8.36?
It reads 2.04
